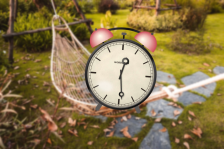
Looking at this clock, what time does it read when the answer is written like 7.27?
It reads 12.29
